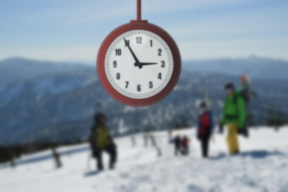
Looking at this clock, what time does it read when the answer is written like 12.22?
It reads 2.55
